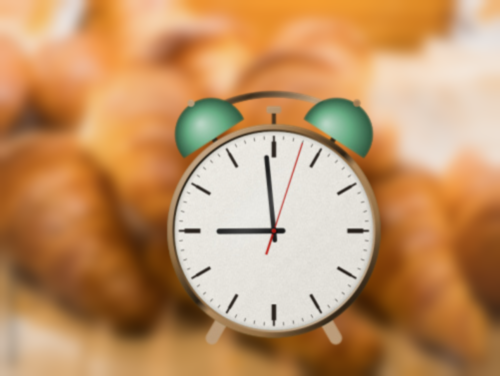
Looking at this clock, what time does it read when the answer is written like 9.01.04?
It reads 8.59.03
